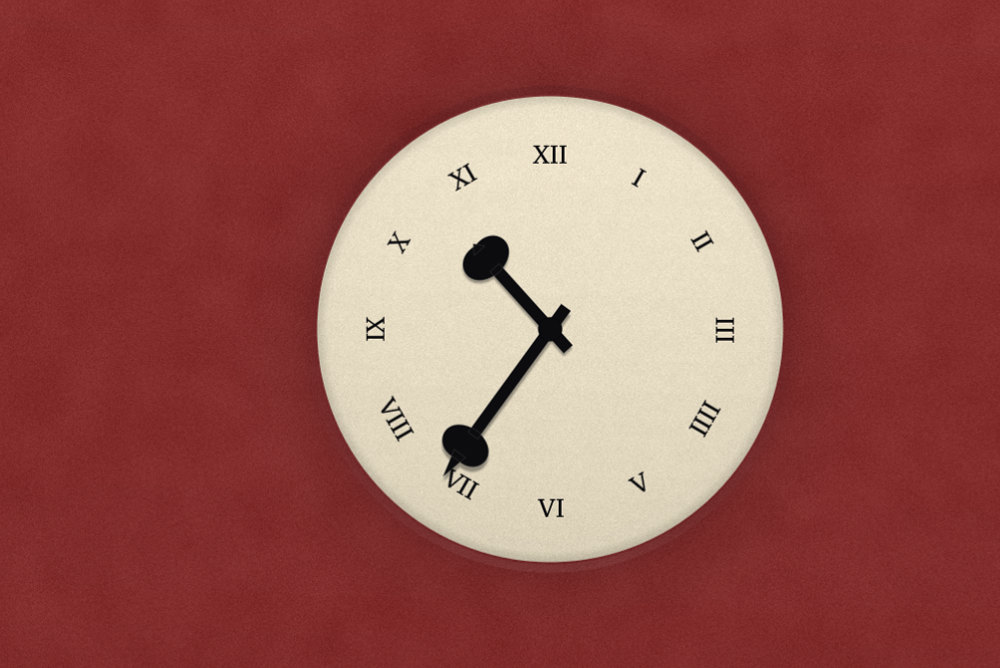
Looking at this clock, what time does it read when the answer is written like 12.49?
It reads 10.36
